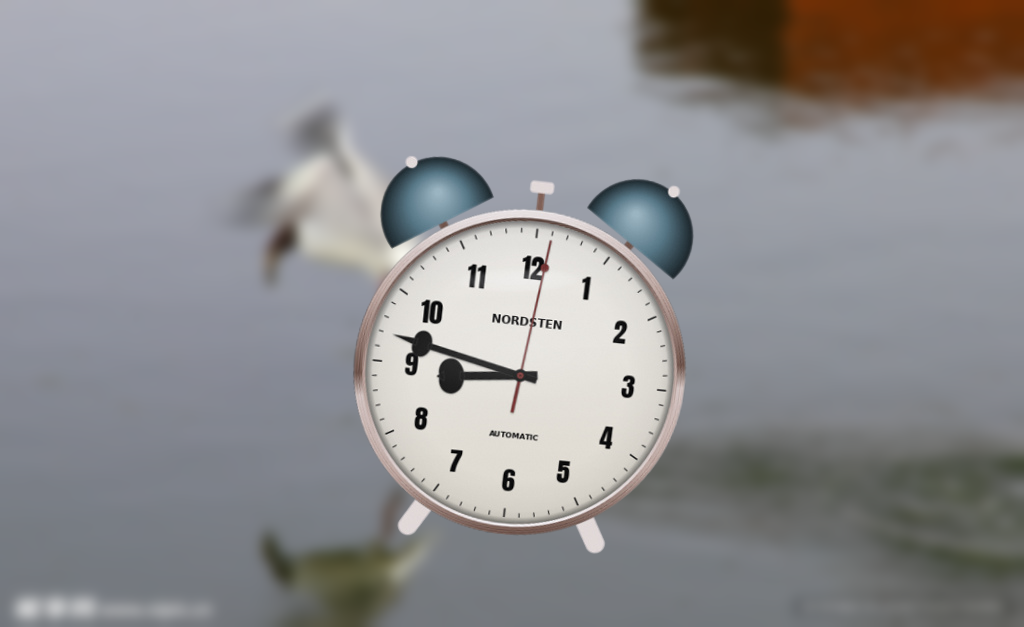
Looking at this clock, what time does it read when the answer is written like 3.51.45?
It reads 8.47.01
